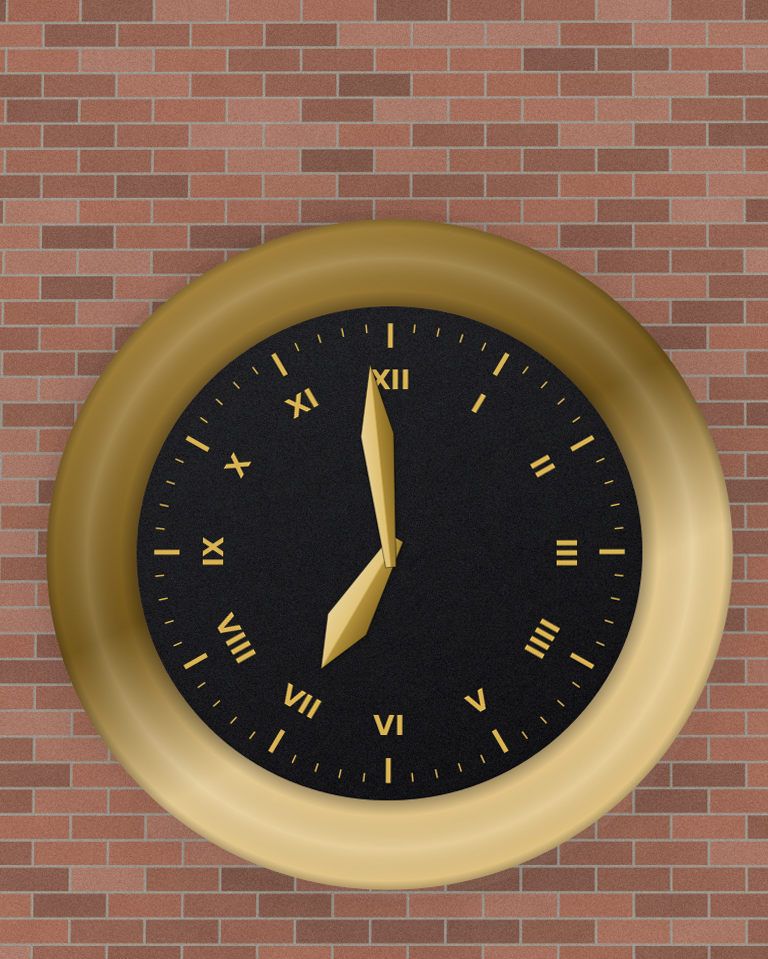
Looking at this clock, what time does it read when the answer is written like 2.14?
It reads 6.59
